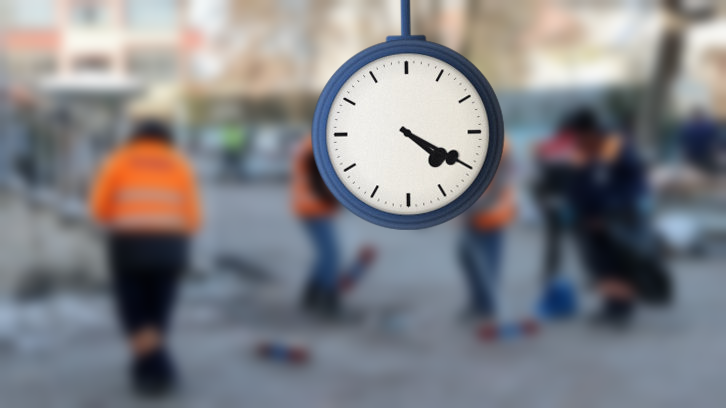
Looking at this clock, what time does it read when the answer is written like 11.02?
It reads 4.20
